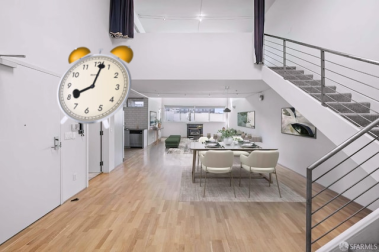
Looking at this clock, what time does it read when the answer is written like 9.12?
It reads 8.02
